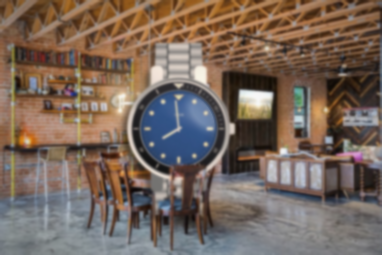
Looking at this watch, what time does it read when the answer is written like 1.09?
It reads 7.59
